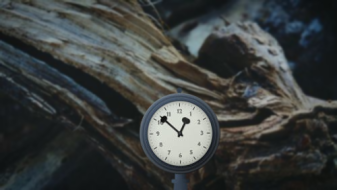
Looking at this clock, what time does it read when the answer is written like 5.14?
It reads 12.52
